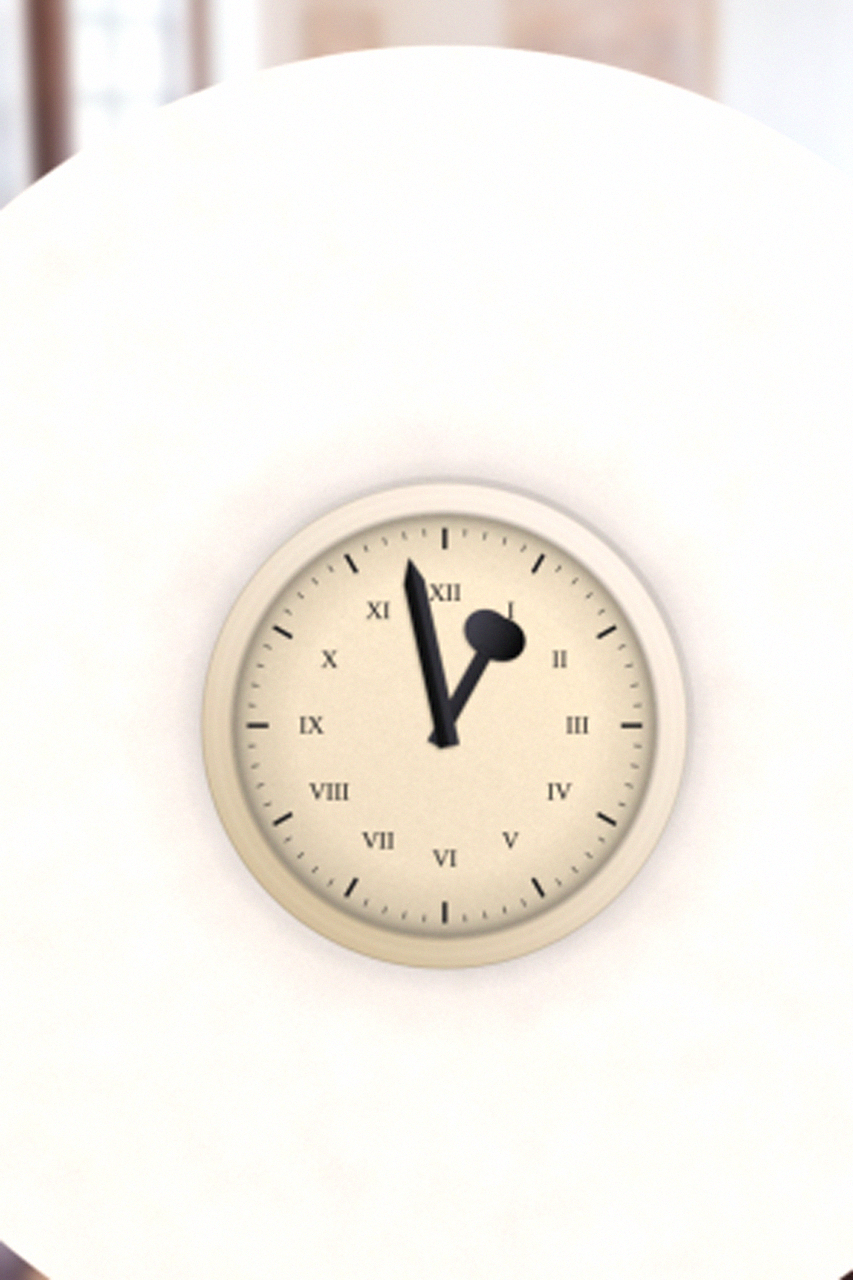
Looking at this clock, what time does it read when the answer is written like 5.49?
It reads 12.58
